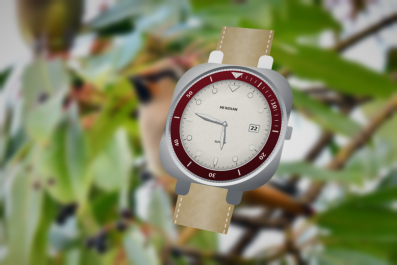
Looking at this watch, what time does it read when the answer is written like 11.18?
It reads 5.47
